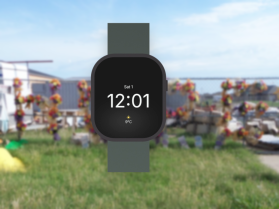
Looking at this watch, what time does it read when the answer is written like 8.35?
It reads 12.01
